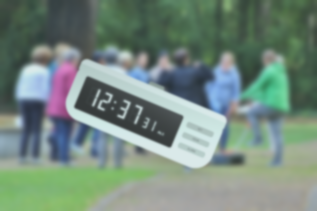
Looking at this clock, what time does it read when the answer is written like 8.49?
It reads 12.37
